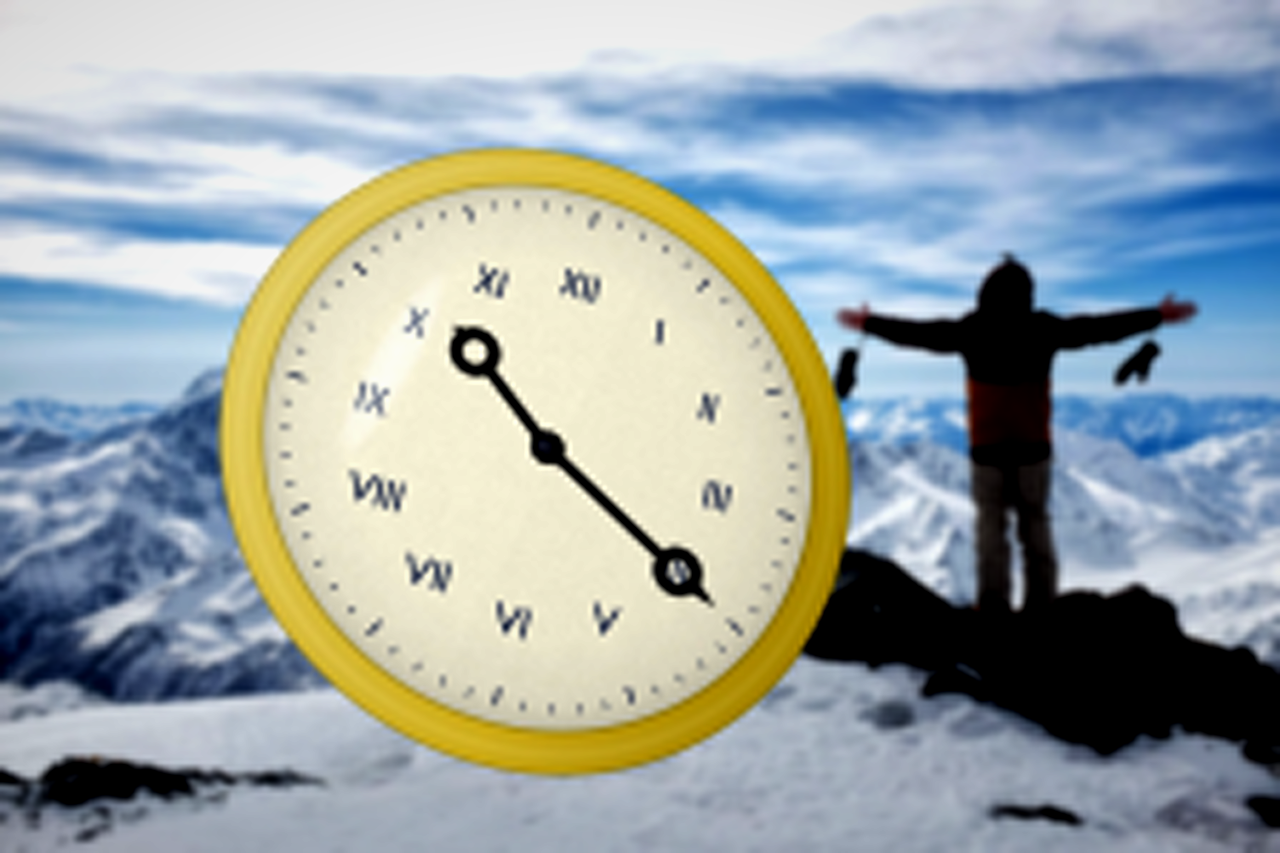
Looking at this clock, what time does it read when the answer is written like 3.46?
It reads 10.20
